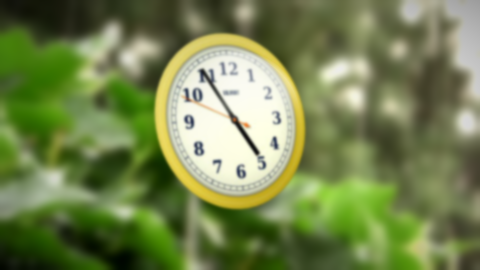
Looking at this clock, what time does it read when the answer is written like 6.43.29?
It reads 4.54.49
